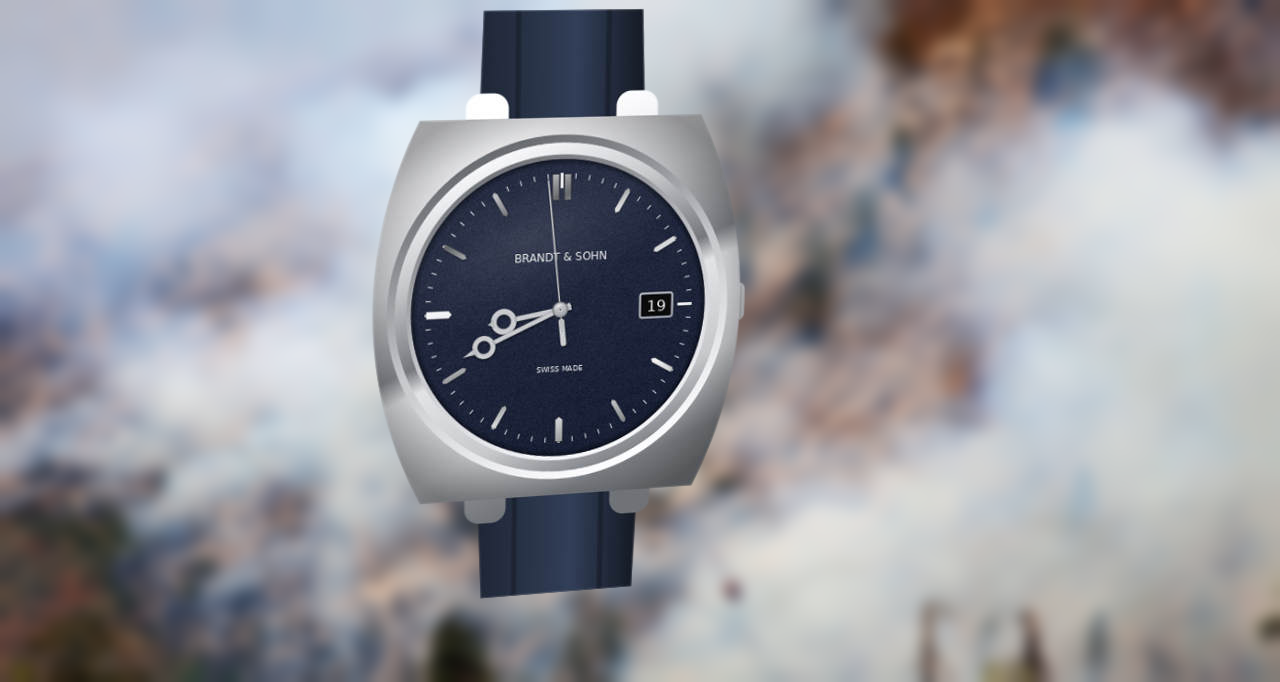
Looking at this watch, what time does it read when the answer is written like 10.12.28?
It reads 8.40.59
